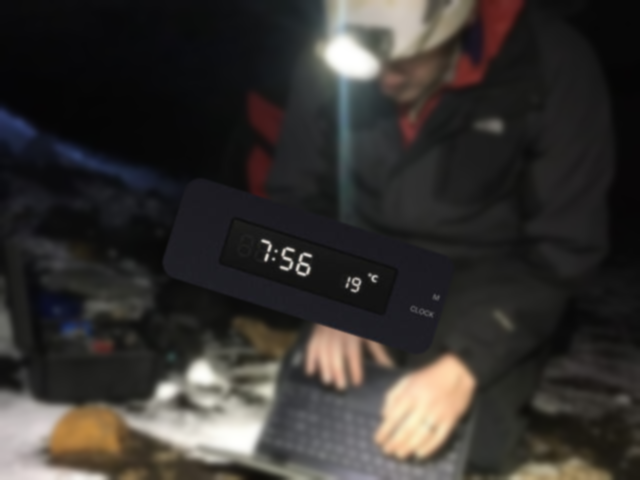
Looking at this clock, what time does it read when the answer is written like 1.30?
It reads 7.56
